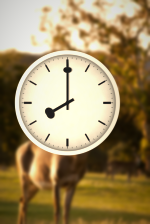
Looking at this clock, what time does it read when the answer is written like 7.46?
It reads 8.00
